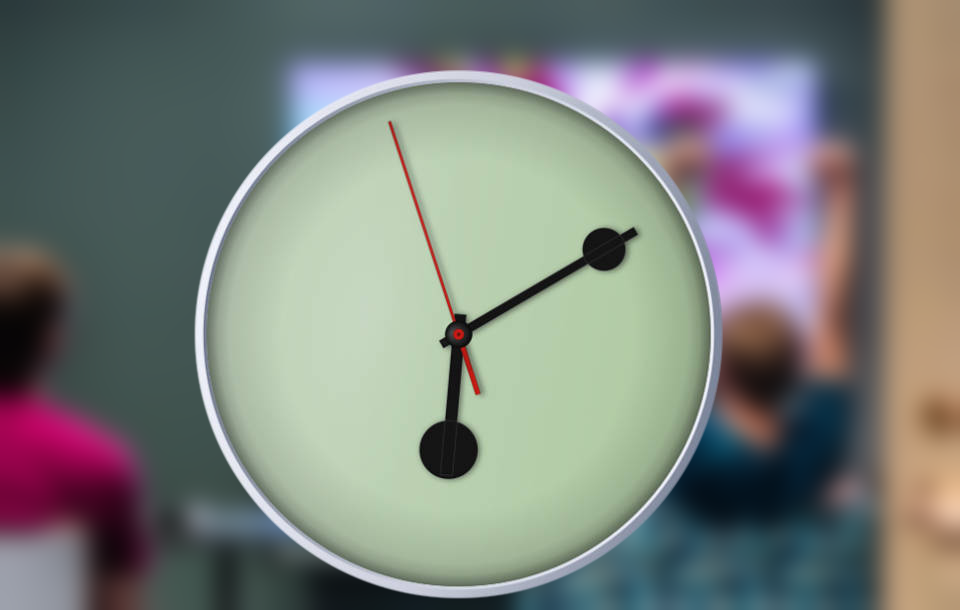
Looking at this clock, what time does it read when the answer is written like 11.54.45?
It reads 6.09.57
